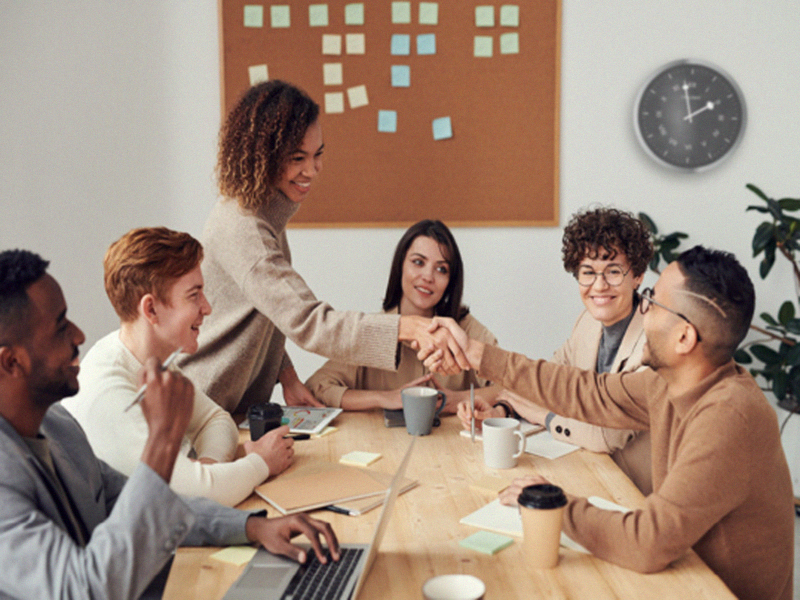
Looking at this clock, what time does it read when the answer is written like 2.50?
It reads 1.58
